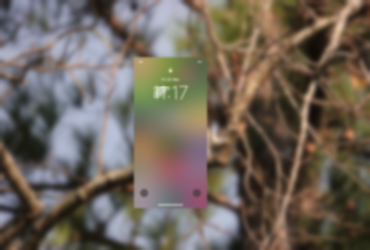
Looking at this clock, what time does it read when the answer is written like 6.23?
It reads 11.17
